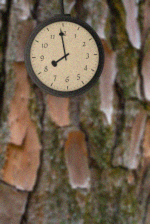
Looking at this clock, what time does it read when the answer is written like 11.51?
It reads 7.59
